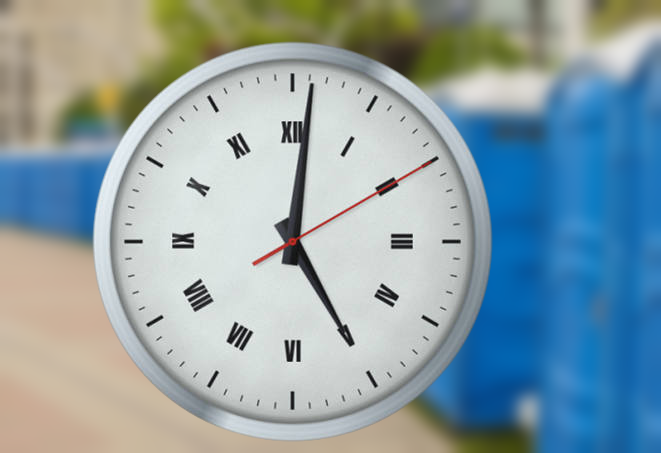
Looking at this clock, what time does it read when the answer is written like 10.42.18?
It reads 5.01.10
